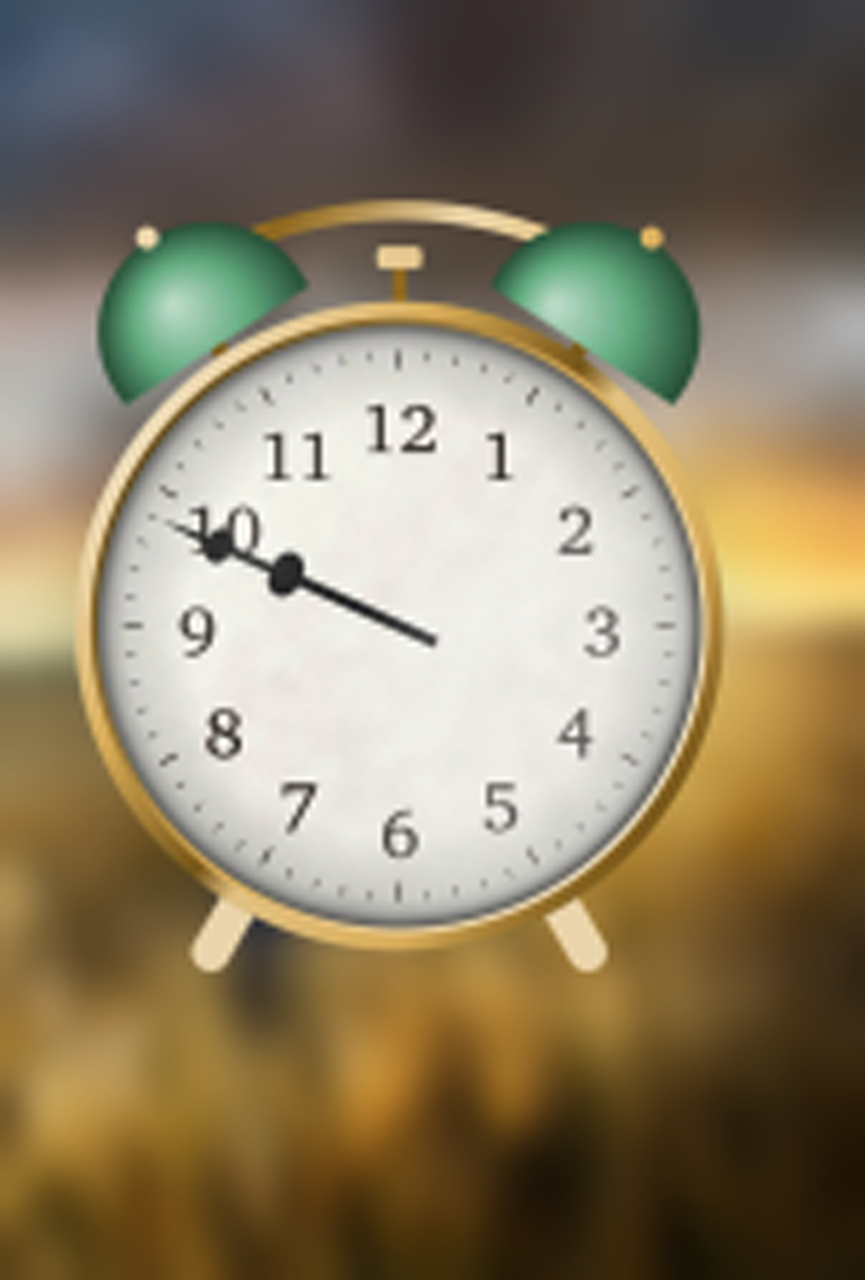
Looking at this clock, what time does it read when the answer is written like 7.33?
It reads 9.49
